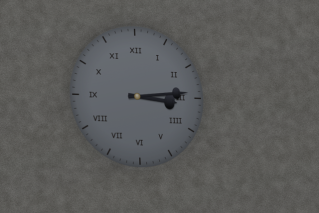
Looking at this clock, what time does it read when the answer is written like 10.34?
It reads 3.14
